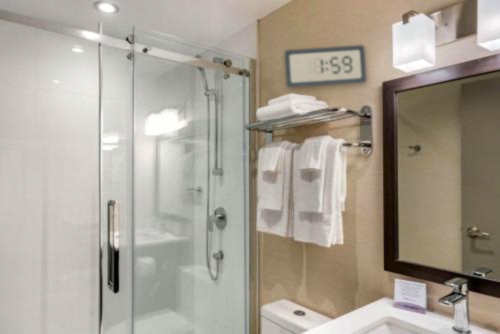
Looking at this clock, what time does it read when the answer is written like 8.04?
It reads 1.59
